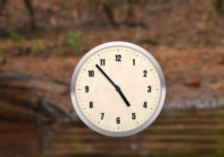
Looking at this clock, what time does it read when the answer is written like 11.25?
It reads 4.53
